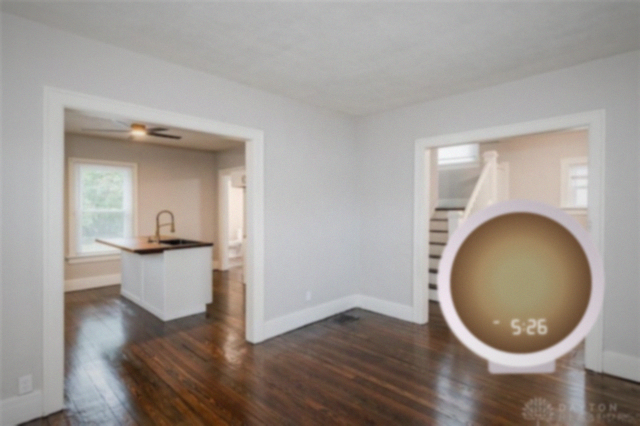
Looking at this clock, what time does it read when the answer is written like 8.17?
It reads 5.26
